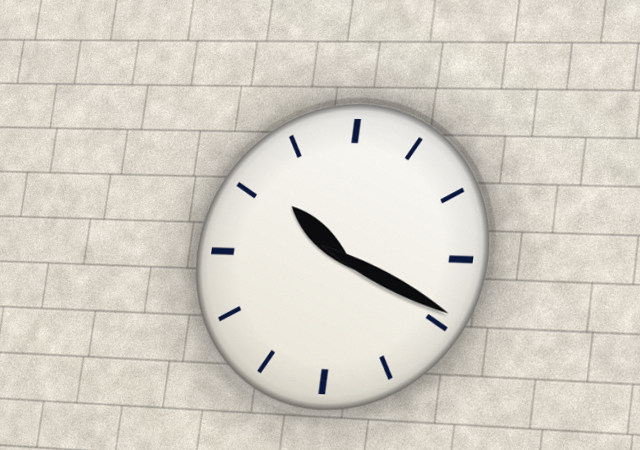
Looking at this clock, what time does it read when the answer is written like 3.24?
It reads 10.19
